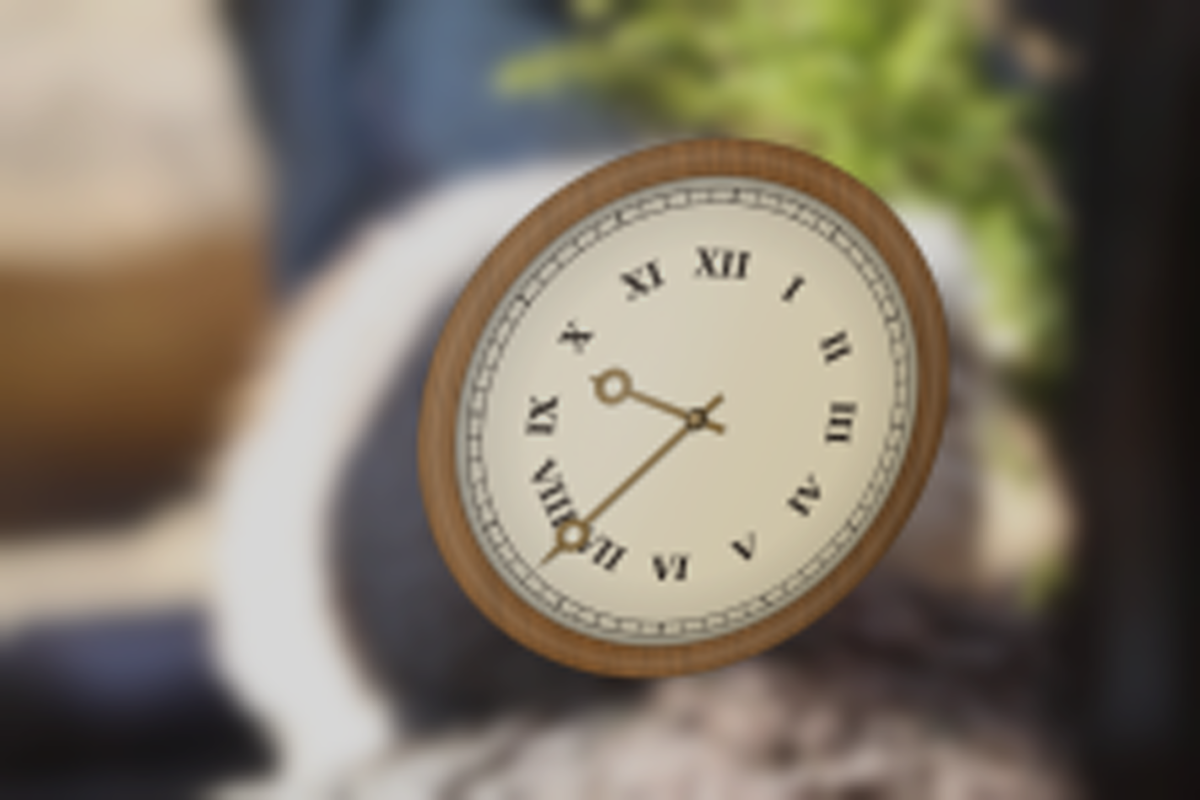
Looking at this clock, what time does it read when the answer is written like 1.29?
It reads 9.37
